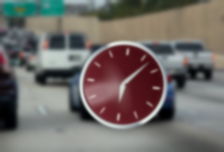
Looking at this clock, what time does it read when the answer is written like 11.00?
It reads 6.07
